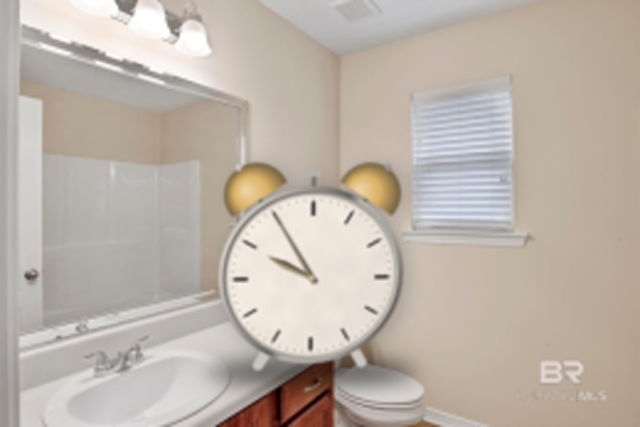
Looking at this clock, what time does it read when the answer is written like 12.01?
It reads 9.55
